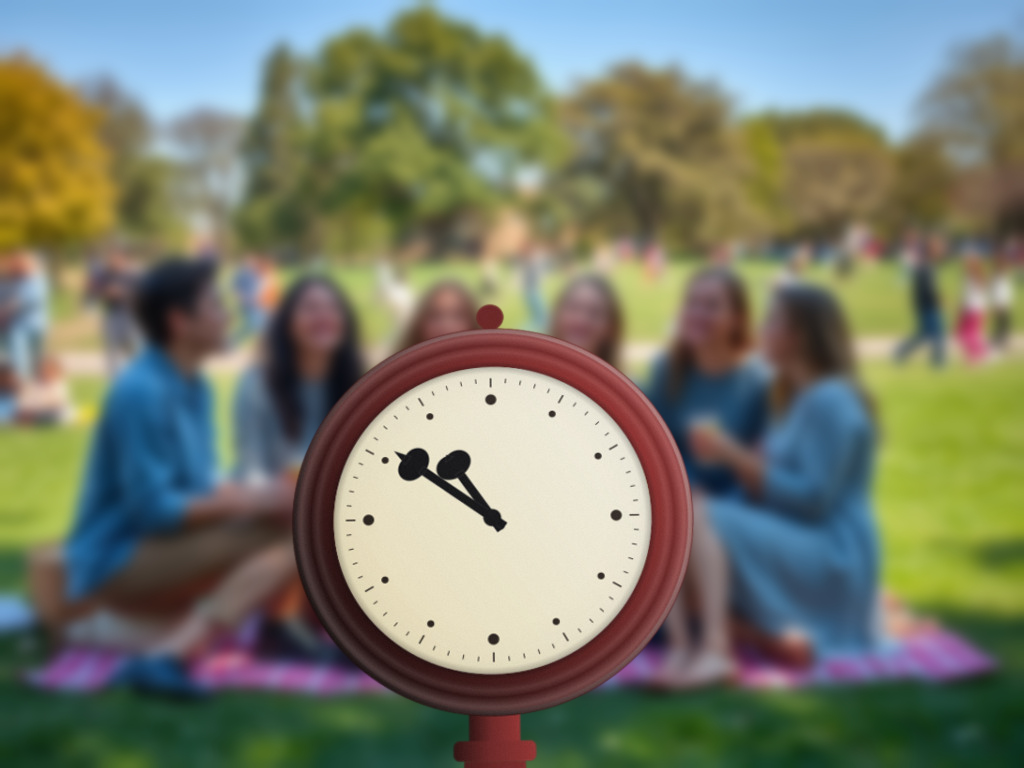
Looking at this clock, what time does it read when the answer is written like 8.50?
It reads 10.51
